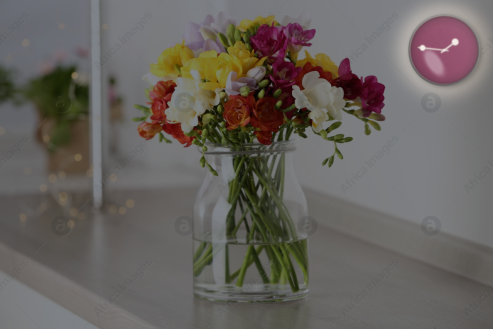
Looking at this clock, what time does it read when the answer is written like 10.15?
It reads 1.46
